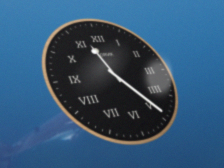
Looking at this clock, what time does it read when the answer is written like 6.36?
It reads 11.24
